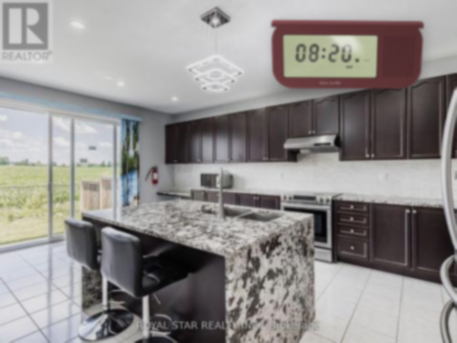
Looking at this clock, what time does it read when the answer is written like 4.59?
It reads 8.20
